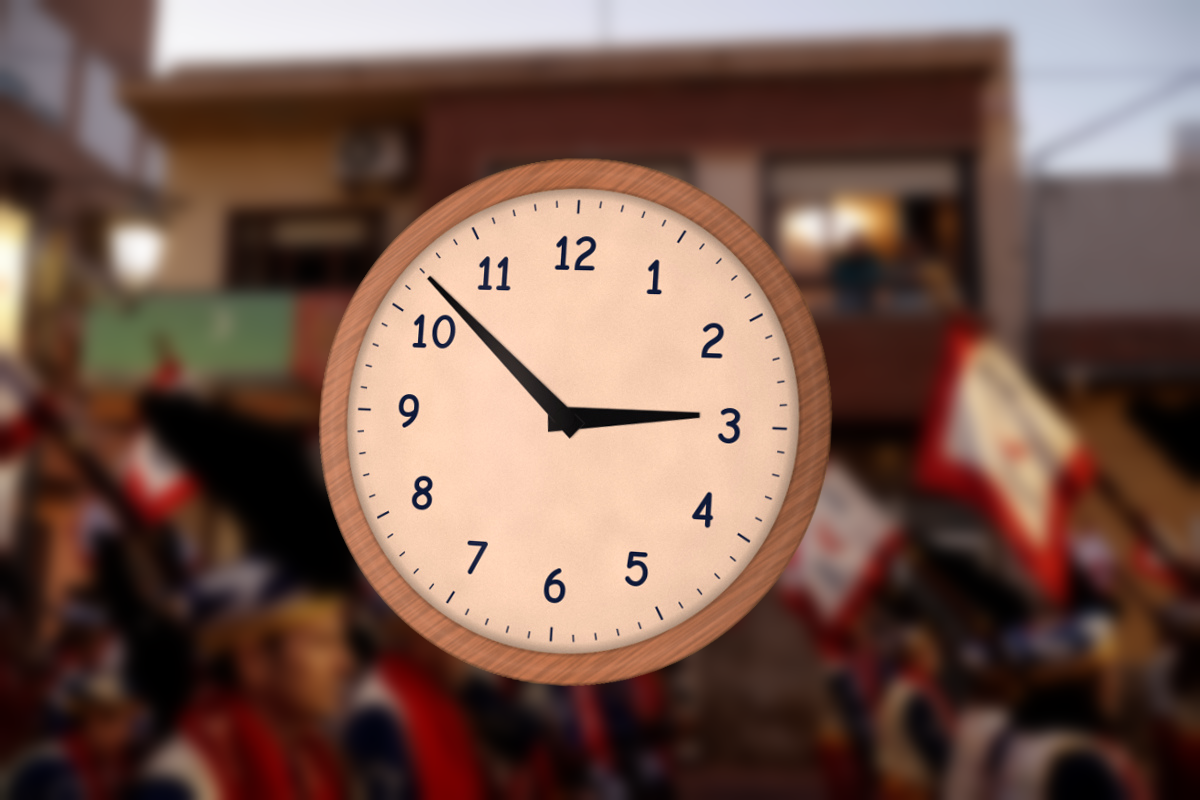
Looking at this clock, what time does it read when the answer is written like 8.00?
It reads 2.52
